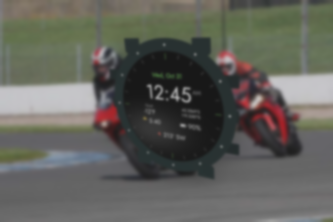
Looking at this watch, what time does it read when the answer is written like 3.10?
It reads 12.45
